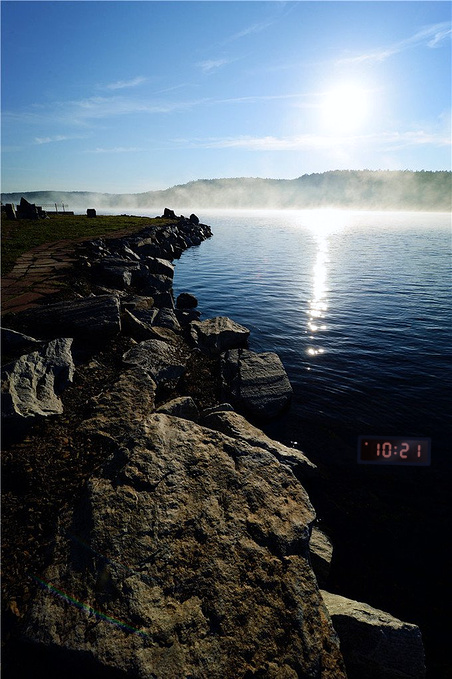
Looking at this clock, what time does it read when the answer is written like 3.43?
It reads 10.21
